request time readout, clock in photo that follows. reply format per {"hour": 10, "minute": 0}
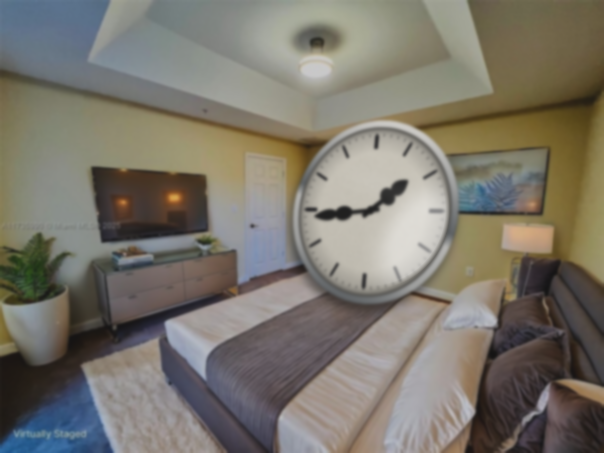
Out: {"hour": 1, "minute": 44}
